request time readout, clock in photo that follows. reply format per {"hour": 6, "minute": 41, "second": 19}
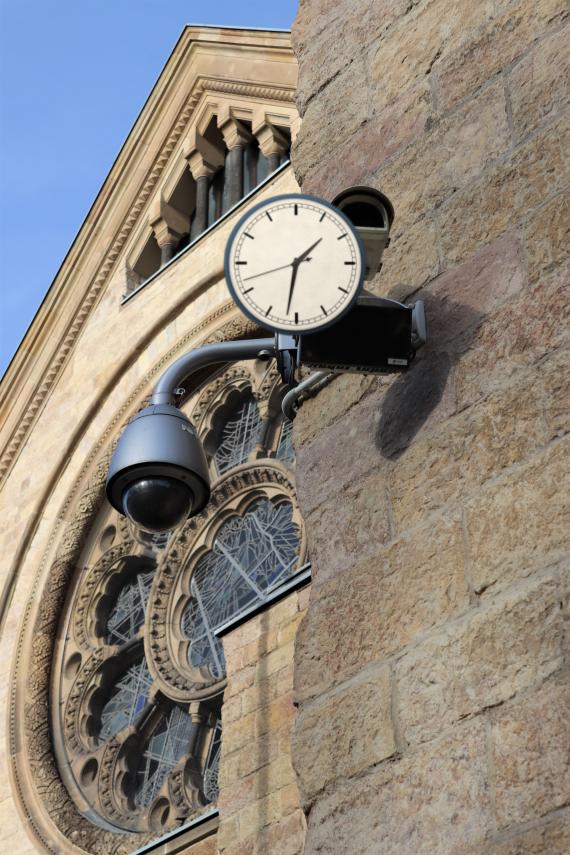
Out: {"hour": 1, "minute": 31, "second": 42}
